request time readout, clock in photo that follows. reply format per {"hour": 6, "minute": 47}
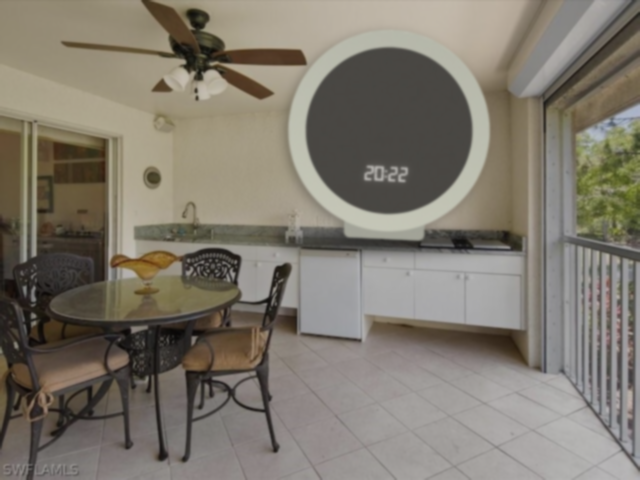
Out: {"hour": 20, "minute": 22}
